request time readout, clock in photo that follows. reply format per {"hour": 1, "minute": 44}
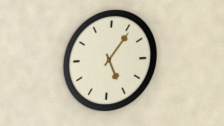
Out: {"hour": 5, "minute": 6}
